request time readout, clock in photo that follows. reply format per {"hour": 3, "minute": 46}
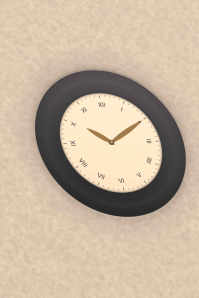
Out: {"hour": 10, "minute": 10}
